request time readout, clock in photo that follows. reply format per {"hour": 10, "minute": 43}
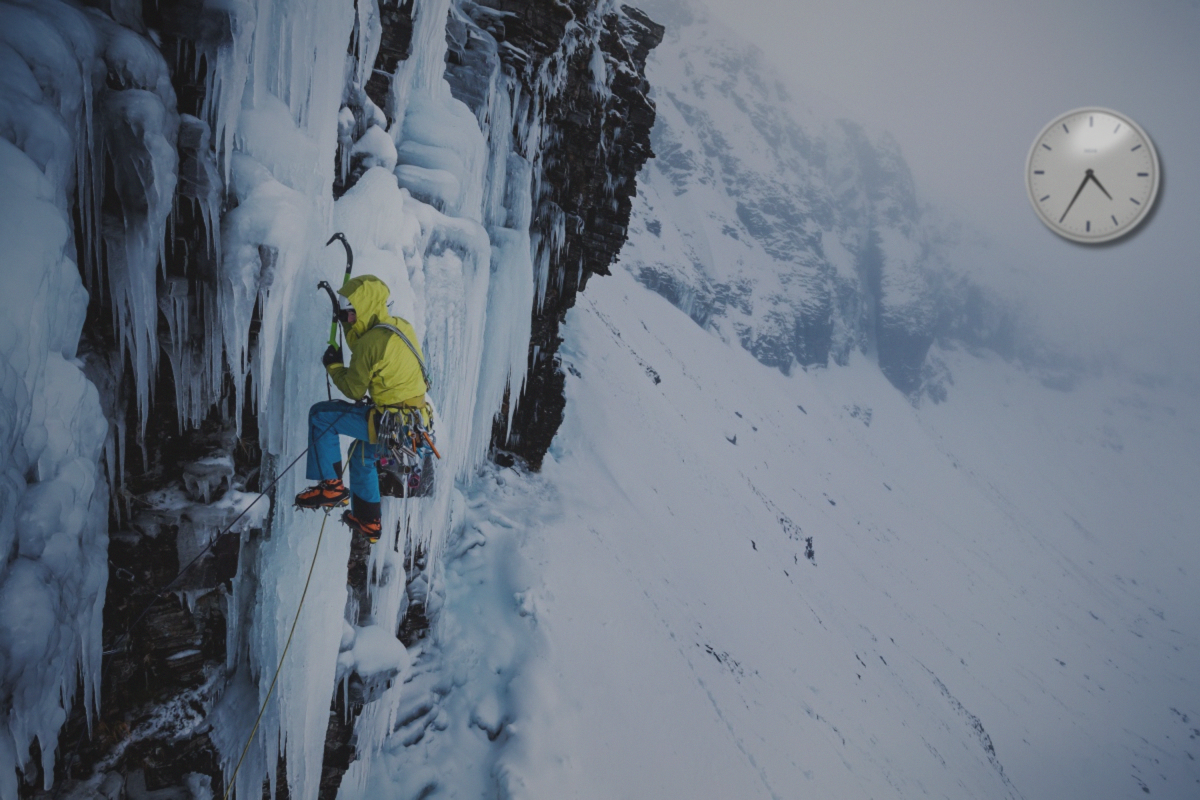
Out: {"hour": 4, "minute": 35}
